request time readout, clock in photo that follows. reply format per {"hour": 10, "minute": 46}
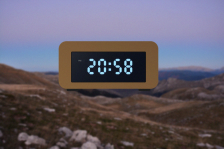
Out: {"hour": 20, "minute": 58}
